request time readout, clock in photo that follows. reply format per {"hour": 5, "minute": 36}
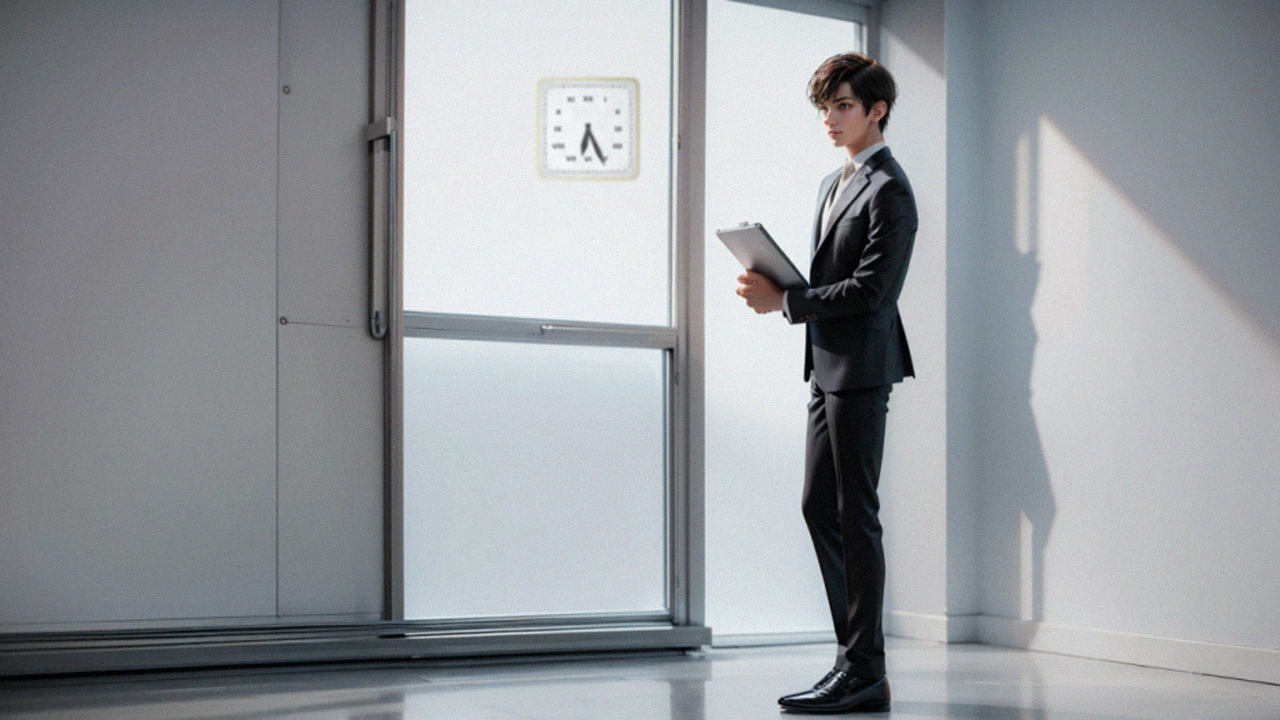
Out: {"hour": 6, "minute": 26}
